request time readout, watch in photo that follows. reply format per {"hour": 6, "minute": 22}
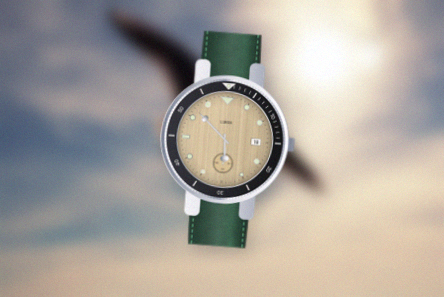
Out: {"hour": 5, "minute": 52}
